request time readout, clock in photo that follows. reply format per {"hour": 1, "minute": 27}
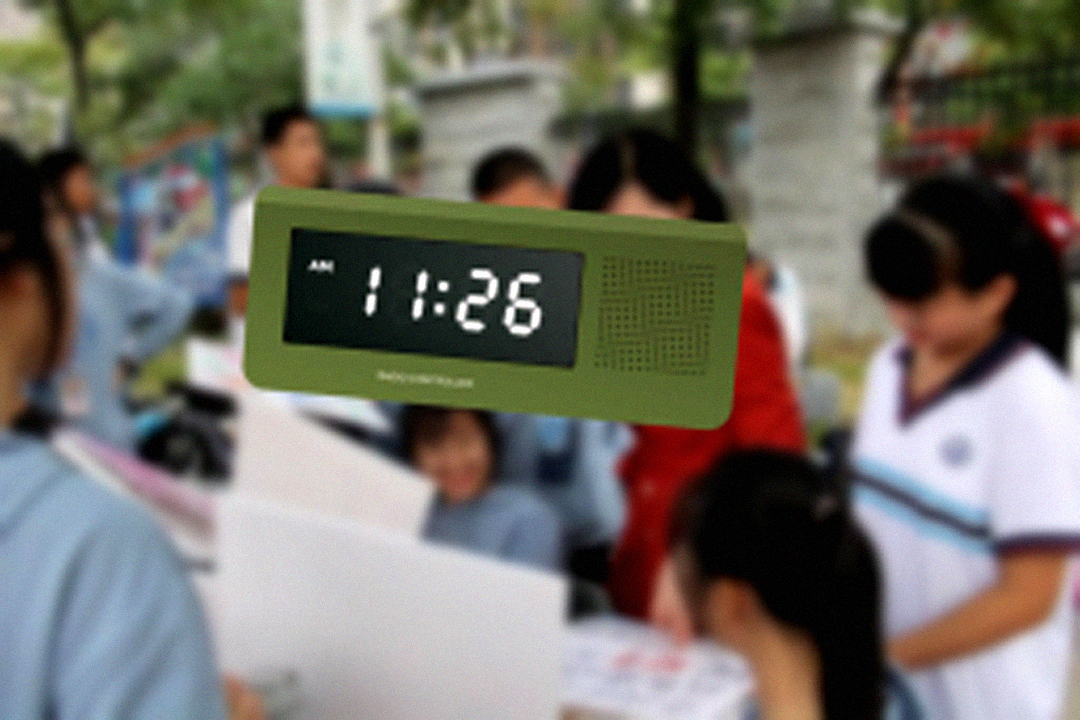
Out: {"hour": 11, "minute": 26}
